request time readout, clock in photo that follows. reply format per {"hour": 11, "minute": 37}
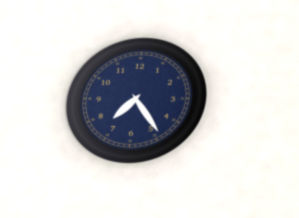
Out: {"hour": 7, "minute": 24}
